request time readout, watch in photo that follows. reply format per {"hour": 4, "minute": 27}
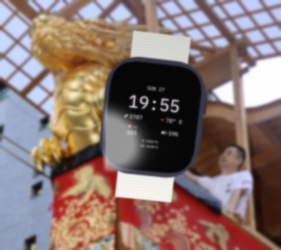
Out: {"hour": 19, "minute": 55}
